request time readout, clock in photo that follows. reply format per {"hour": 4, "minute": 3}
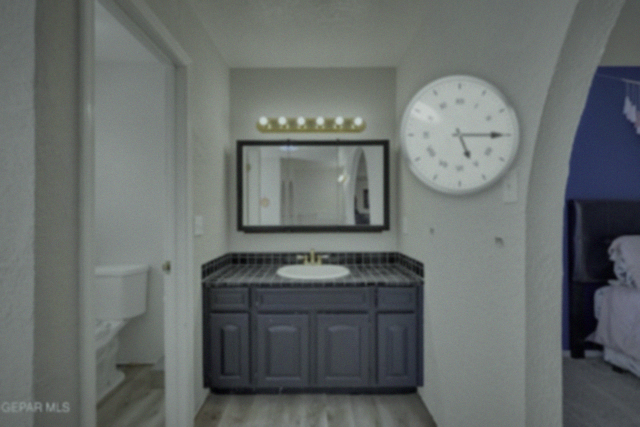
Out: {"hour": 5, "minute": 15}
